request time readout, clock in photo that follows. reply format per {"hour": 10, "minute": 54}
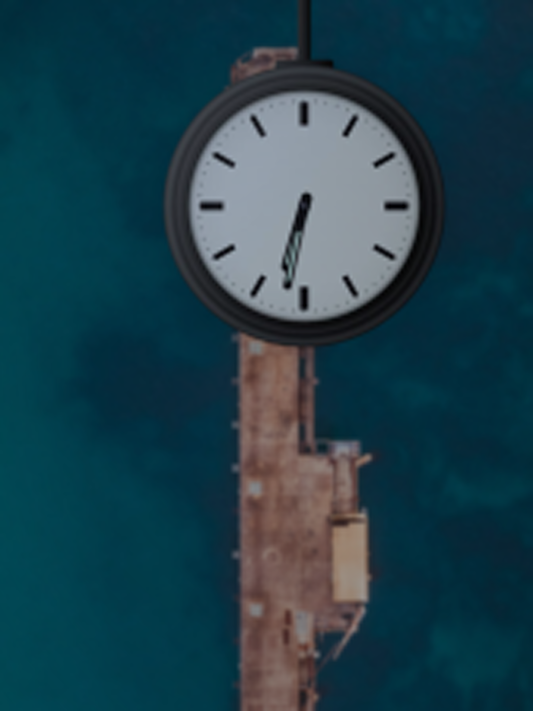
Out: {"hour": 6, "minute": 32}
